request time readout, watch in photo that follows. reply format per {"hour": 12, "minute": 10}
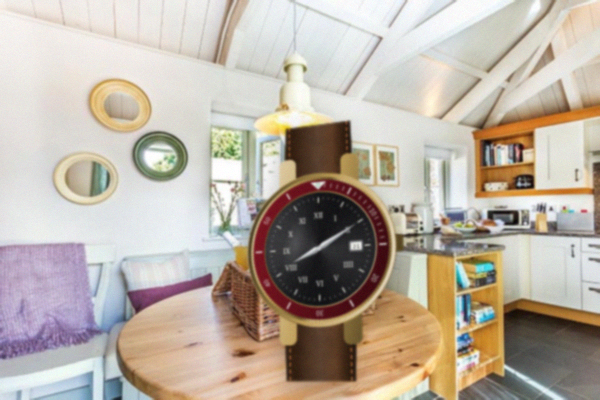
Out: {"hour": 8, "minute": 10}
